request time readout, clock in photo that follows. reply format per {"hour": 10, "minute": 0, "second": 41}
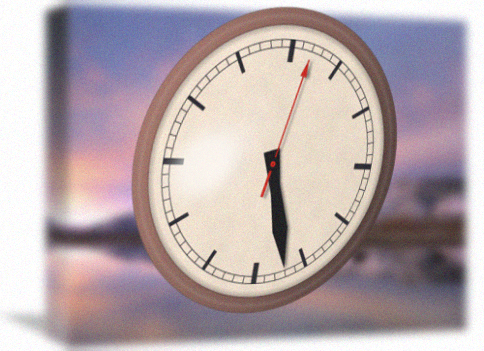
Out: {"hour": 5, "minute": 27, "second": 2}
